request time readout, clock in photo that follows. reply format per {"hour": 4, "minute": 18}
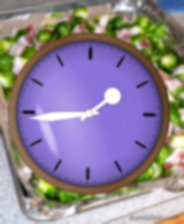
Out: {"hour": 1, "minute": 44}
